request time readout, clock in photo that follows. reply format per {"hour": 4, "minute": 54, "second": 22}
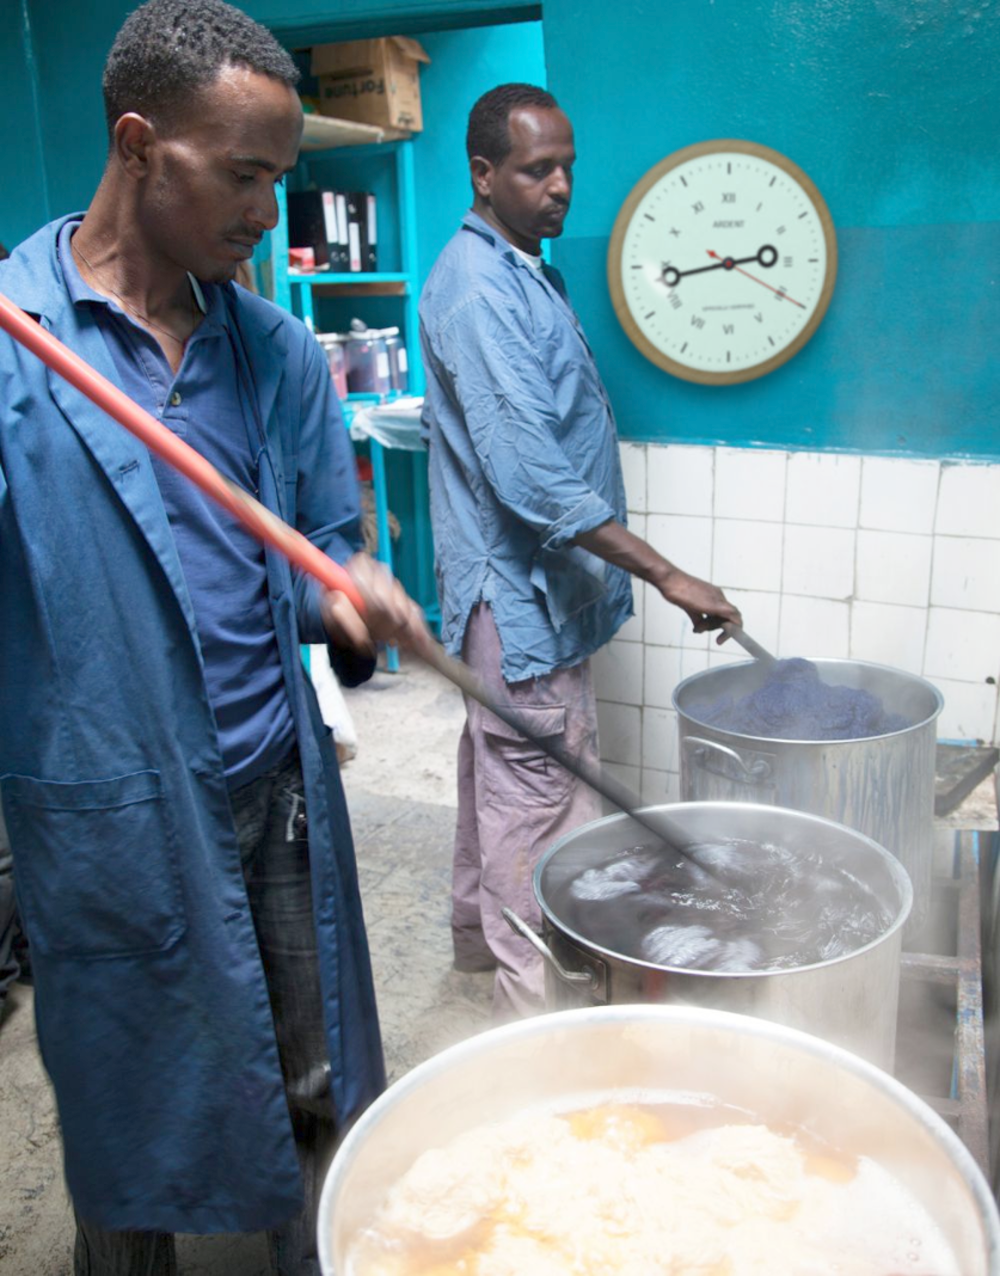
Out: {"hour": 2, "minute": 43, "second": 20}
